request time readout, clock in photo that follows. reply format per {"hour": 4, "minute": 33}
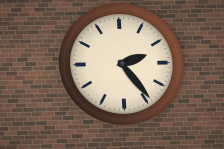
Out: {"hour": 2, "minute": 24}
